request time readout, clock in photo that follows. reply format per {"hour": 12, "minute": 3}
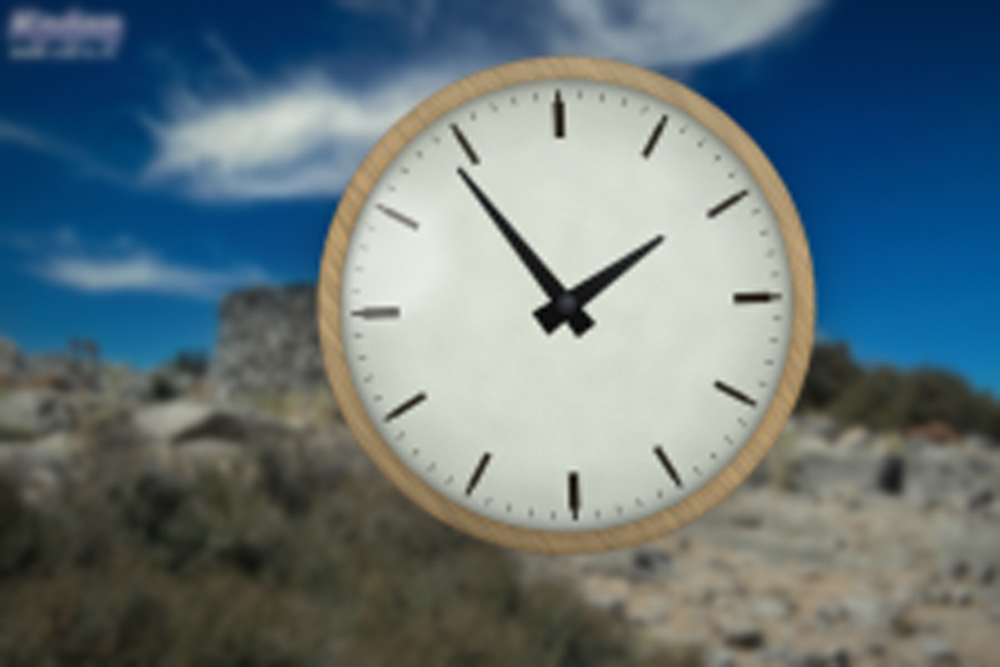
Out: {"hour": 1, "minute": 54}
